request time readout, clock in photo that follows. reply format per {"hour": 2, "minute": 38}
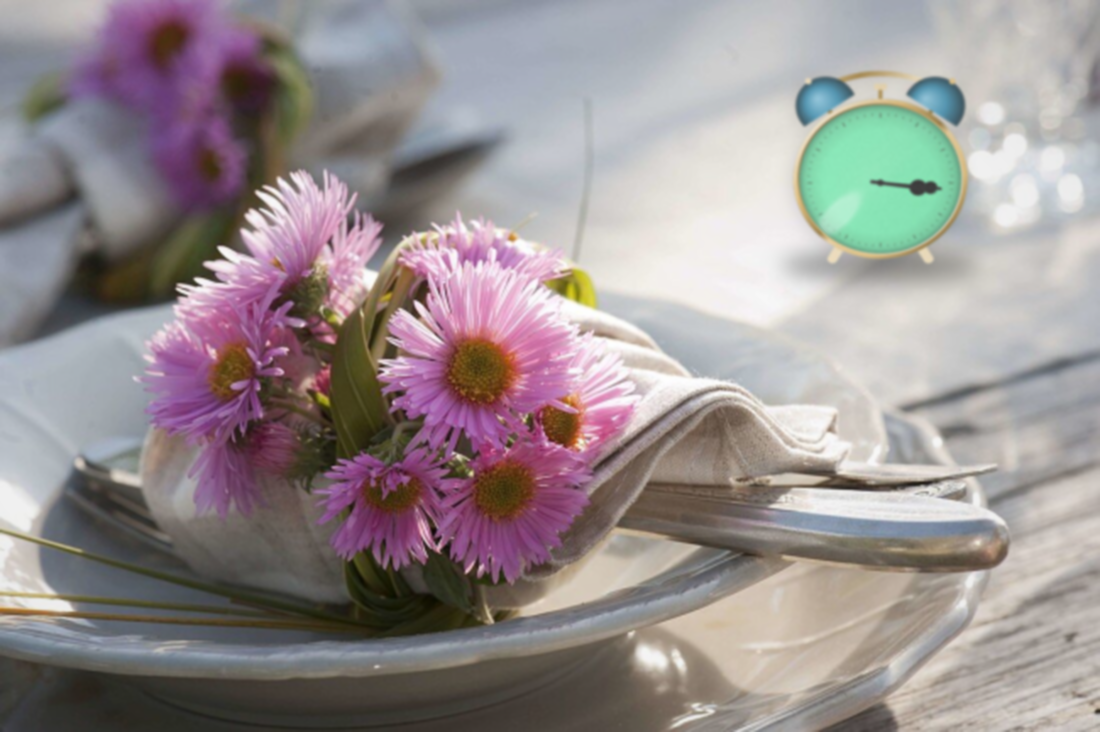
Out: {"hour": 3, "minute": 16}
